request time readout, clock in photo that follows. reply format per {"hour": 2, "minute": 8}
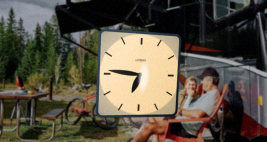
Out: {"hour": 6, "minute": 46}
